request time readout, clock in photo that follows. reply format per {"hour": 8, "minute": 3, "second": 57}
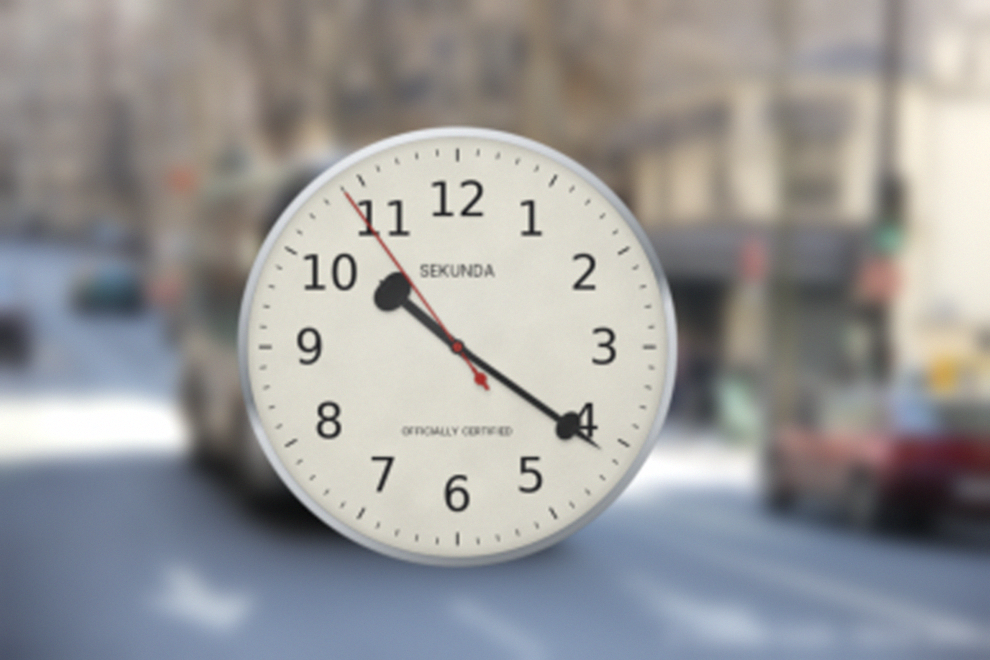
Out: {"hour": 10, "minute": 20, "second": 54}
